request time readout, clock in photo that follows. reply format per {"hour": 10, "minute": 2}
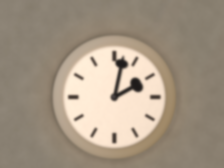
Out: {"hour": 2, "minute": 2}
